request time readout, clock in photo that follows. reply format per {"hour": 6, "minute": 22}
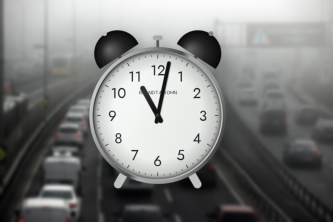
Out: {"hour": 11, "minute": 2}
